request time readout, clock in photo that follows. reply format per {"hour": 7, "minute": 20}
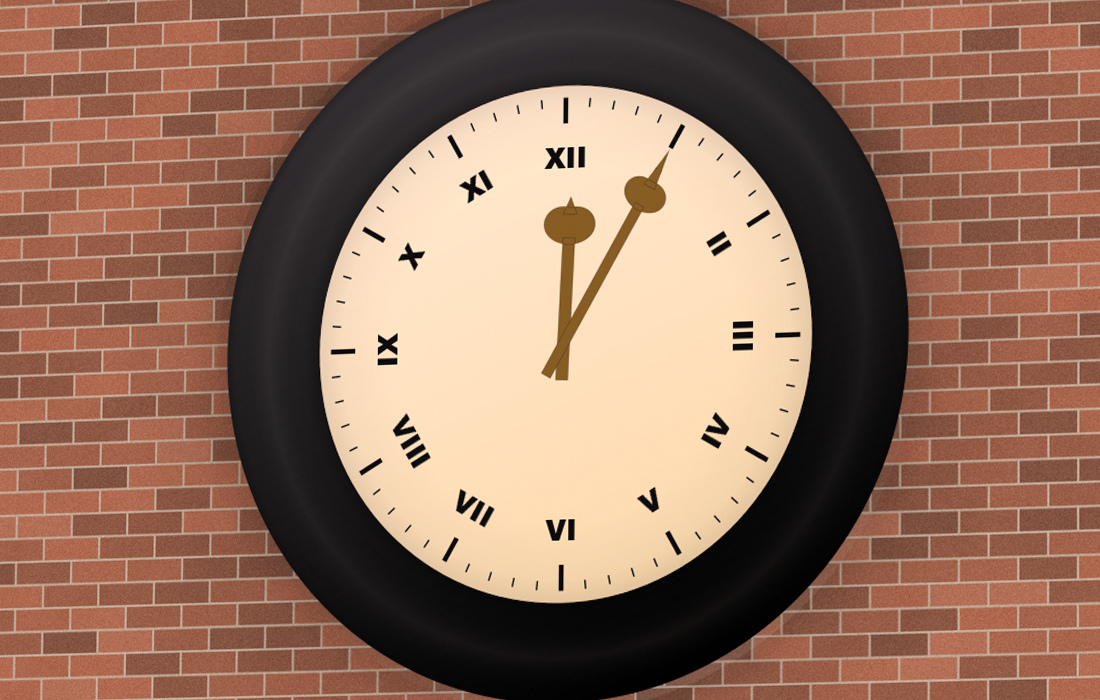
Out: {"hour": 12, "minute": 5}
